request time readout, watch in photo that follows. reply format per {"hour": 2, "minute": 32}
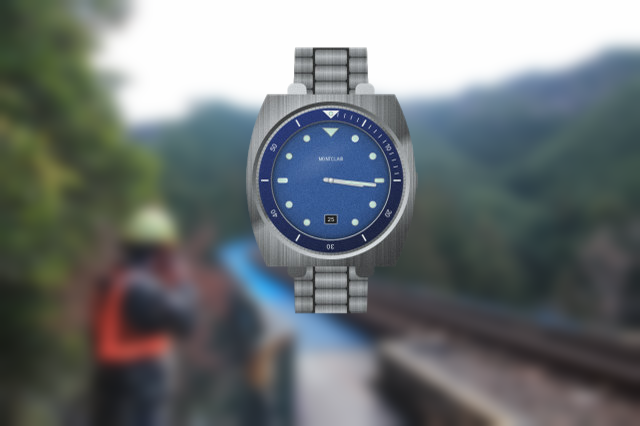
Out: {"hour": 3, "minute": 16}
